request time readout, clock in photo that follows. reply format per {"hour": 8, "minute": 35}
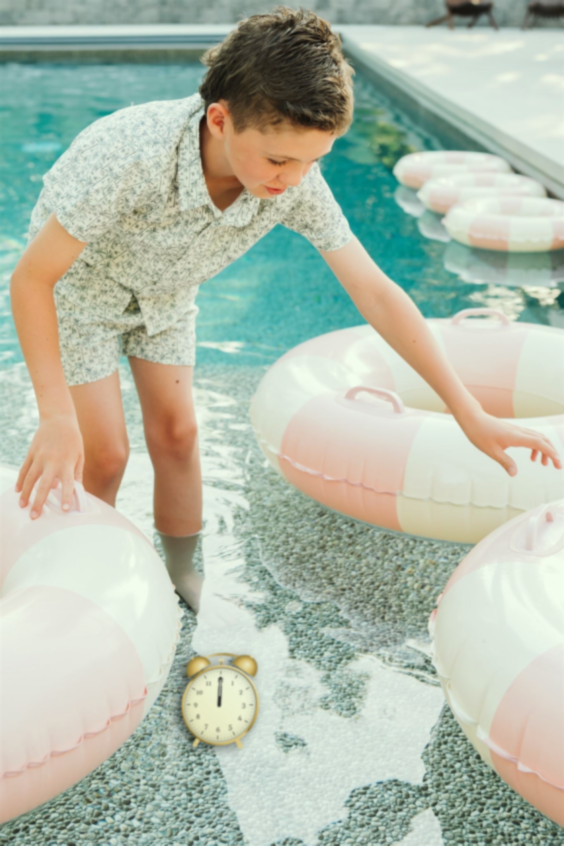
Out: {"hour": 12, "minute": 0}
